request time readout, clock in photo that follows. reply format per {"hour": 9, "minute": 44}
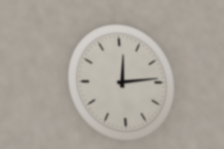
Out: {"hour": 12, "minute": 14}
